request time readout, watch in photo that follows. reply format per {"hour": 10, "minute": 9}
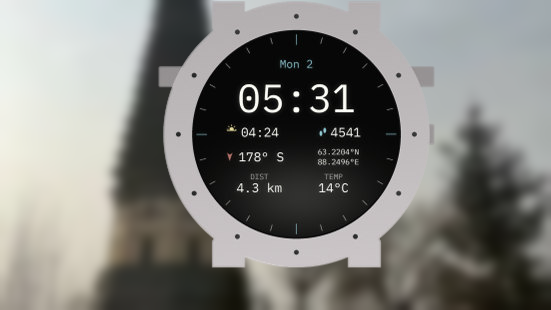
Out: {"hour": 5, "minute": 31}
